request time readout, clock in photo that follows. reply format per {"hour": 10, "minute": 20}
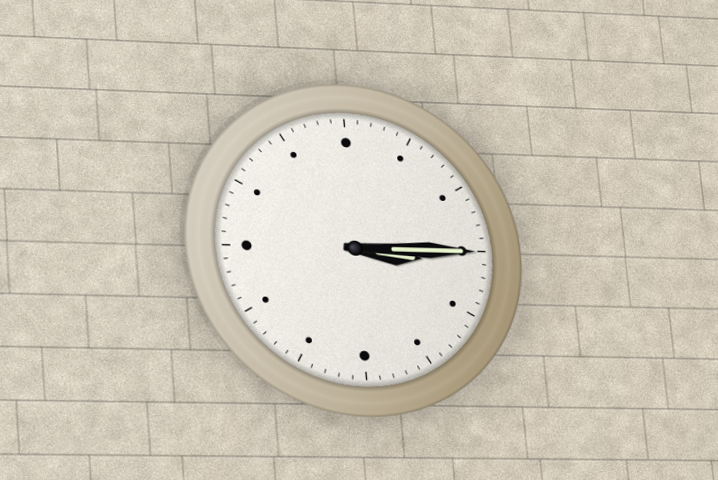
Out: {"hour": 3, "minute": 15}
